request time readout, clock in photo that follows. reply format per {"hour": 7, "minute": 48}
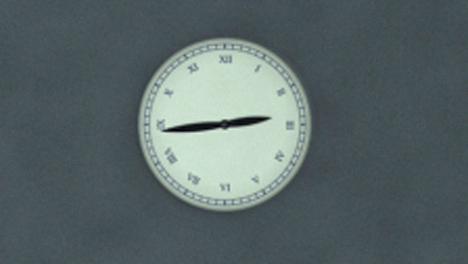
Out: {"hour": 2, "minute": 44}
